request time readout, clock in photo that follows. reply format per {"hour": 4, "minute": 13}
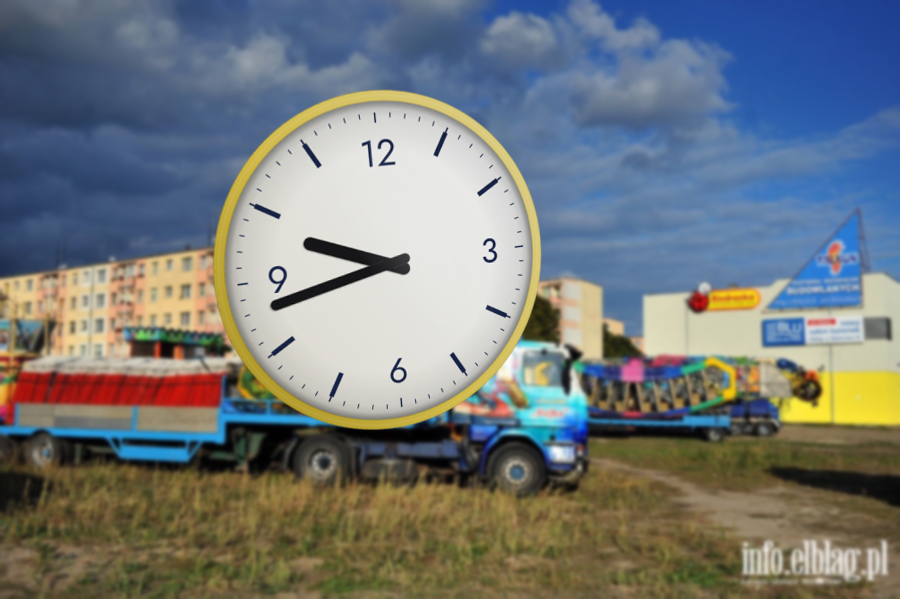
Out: {"hour": 9, "minute": 43}
